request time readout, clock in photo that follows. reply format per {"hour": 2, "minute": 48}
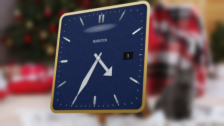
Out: {"hour": 4, "minute": 35}
